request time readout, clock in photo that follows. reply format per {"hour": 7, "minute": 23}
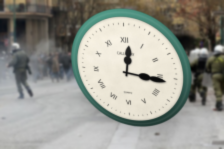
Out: {"hour": 12, "minute": 16}
